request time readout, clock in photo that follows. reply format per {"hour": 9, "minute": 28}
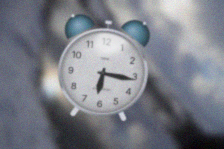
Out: {"hour": 6, "minute": 16}
